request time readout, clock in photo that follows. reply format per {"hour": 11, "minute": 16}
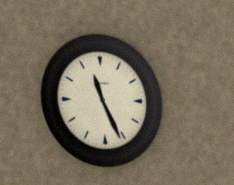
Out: {"hour": 11, "minute": 26}
